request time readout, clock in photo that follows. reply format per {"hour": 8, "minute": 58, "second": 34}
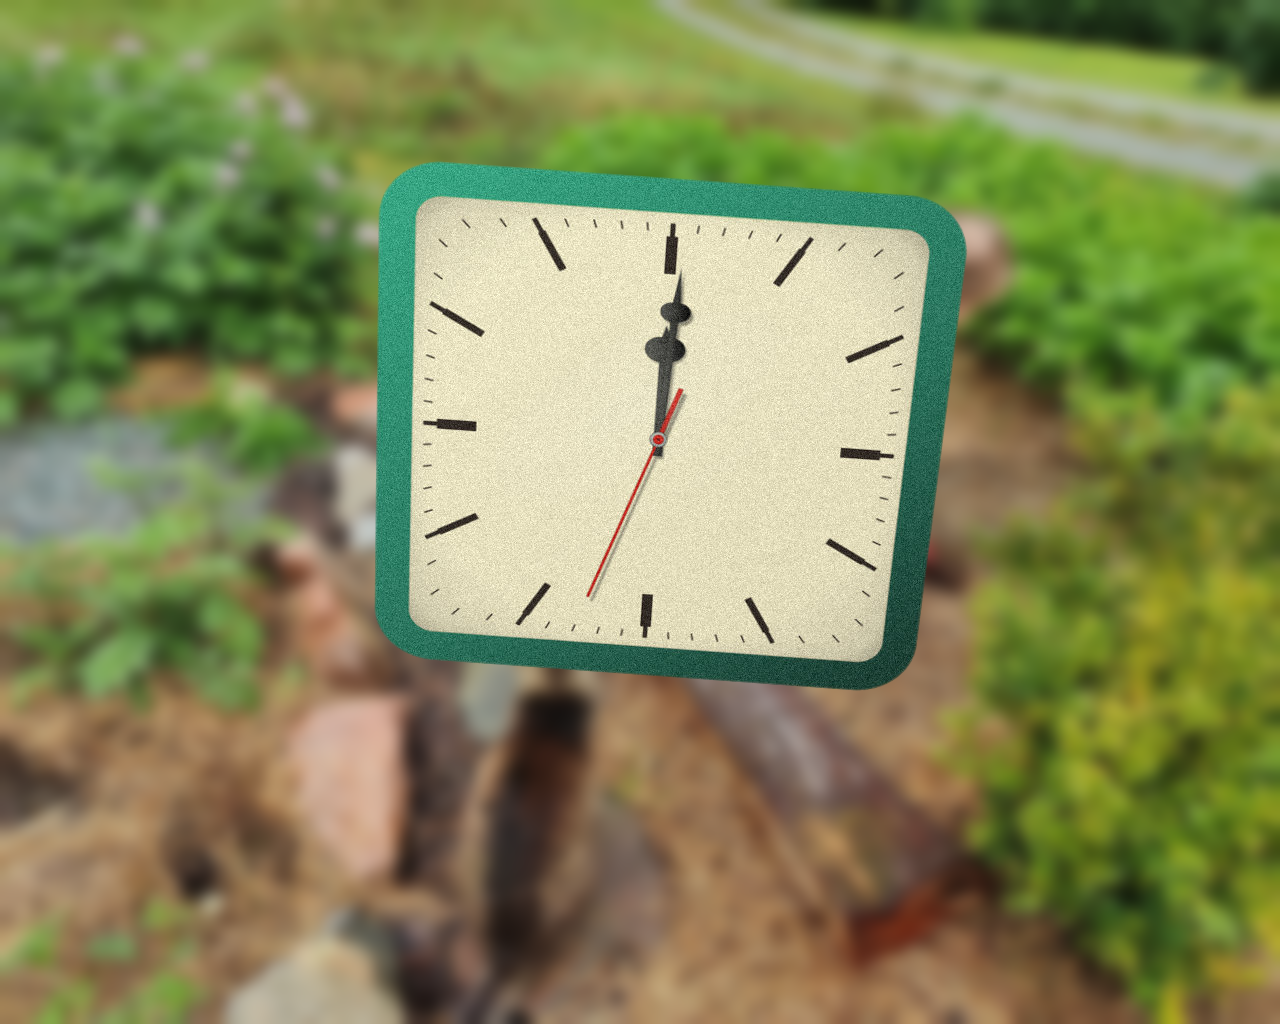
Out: {"hour": 12, "minute": 0, "second": 33}
